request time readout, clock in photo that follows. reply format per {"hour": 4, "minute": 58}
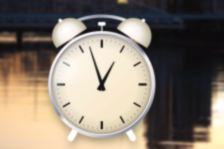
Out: {"hour": 12, "minute": 57}
